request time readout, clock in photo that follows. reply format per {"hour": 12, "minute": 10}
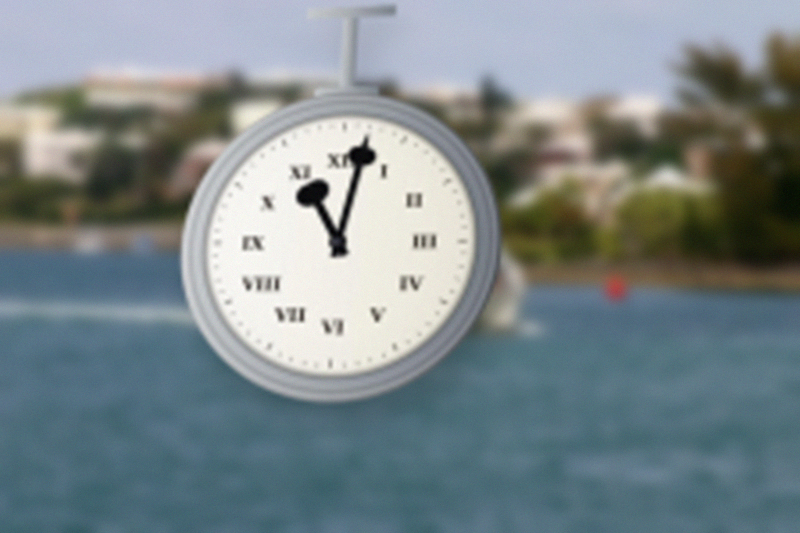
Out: {"hour": 11, "minute": 2}
